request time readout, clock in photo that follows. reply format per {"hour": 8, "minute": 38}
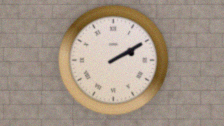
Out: {"hour": 2, "minute": 10}
